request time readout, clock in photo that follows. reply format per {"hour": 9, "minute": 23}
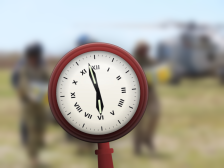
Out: {"hour": 5, "minute": 58}
